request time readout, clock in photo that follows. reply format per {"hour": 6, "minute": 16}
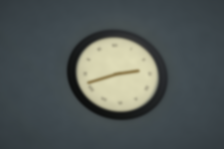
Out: {"hour": 2, "minute": 42}
